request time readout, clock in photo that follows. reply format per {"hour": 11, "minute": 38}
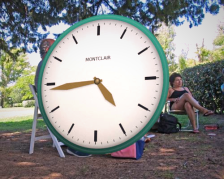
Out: {"hour": 4, "minute": 44}
